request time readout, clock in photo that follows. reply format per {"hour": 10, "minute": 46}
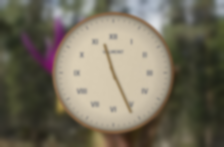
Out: {"hour": 11, "minute": 26}
